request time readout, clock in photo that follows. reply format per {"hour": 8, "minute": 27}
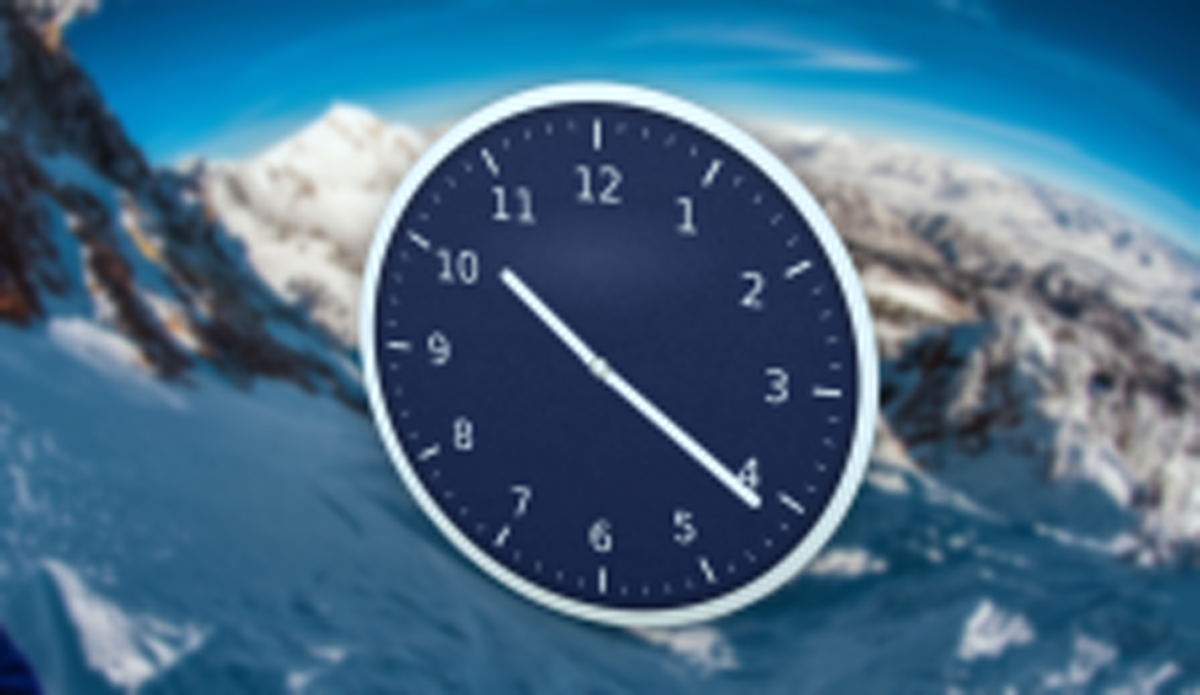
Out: {"hour": 10, "minute": 21}
